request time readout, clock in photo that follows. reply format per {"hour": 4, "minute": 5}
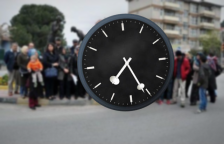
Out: {"hour": 7, "minute": 26}
